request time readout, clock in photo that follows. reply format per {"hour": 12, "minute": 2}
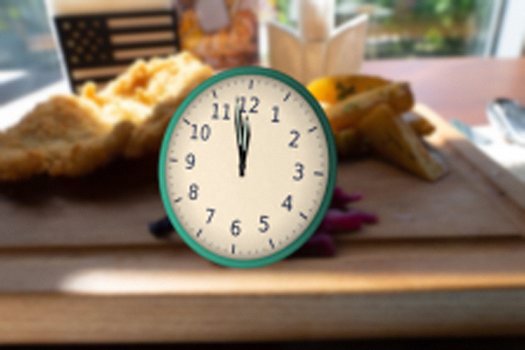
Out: {"hour": 11, "minute": 58}
